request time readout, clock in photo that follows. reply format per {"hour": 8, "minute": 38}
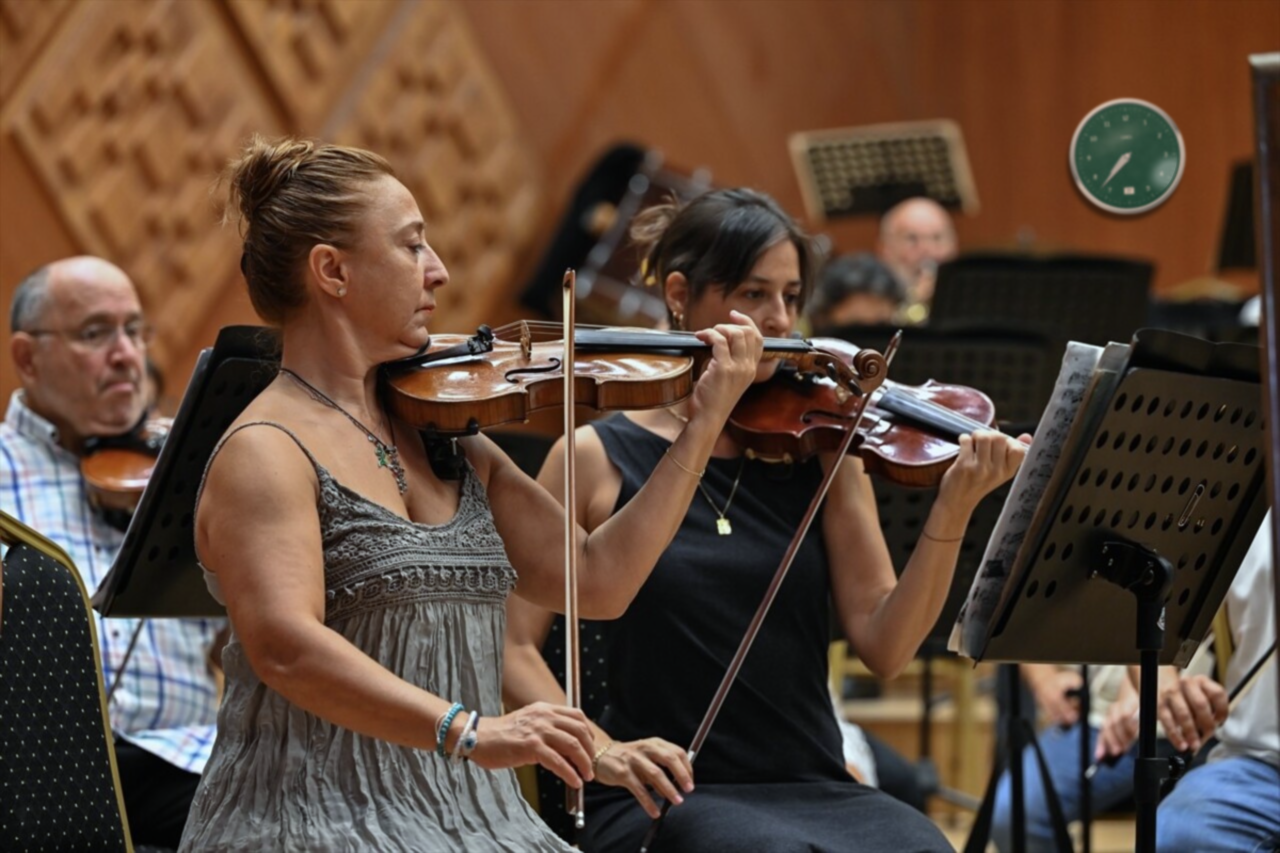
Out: {"hour": 7, "minute": 37}
